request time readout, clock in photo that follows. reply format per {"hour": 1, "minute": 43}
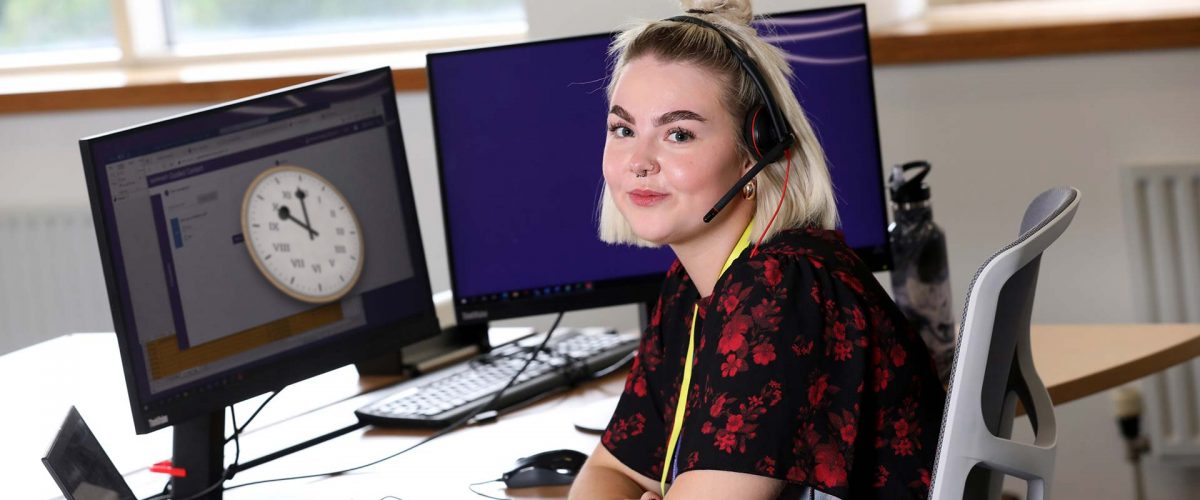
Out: {"hour": 9, "minute": 59}
